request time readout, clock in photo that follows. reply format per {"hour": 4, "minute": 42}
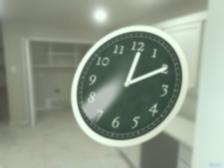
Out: {"hour": 12, "minute": 10}
